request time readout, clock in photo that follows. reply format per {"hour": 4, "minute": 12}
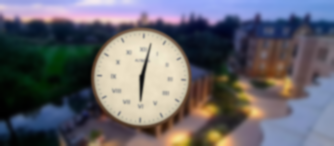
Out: {"hour": 6, "minute": 2}
